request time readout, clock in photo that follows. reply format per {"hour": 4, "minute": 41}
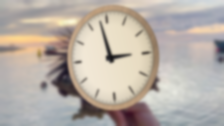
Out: {"hour": 2, "minute": 58}
